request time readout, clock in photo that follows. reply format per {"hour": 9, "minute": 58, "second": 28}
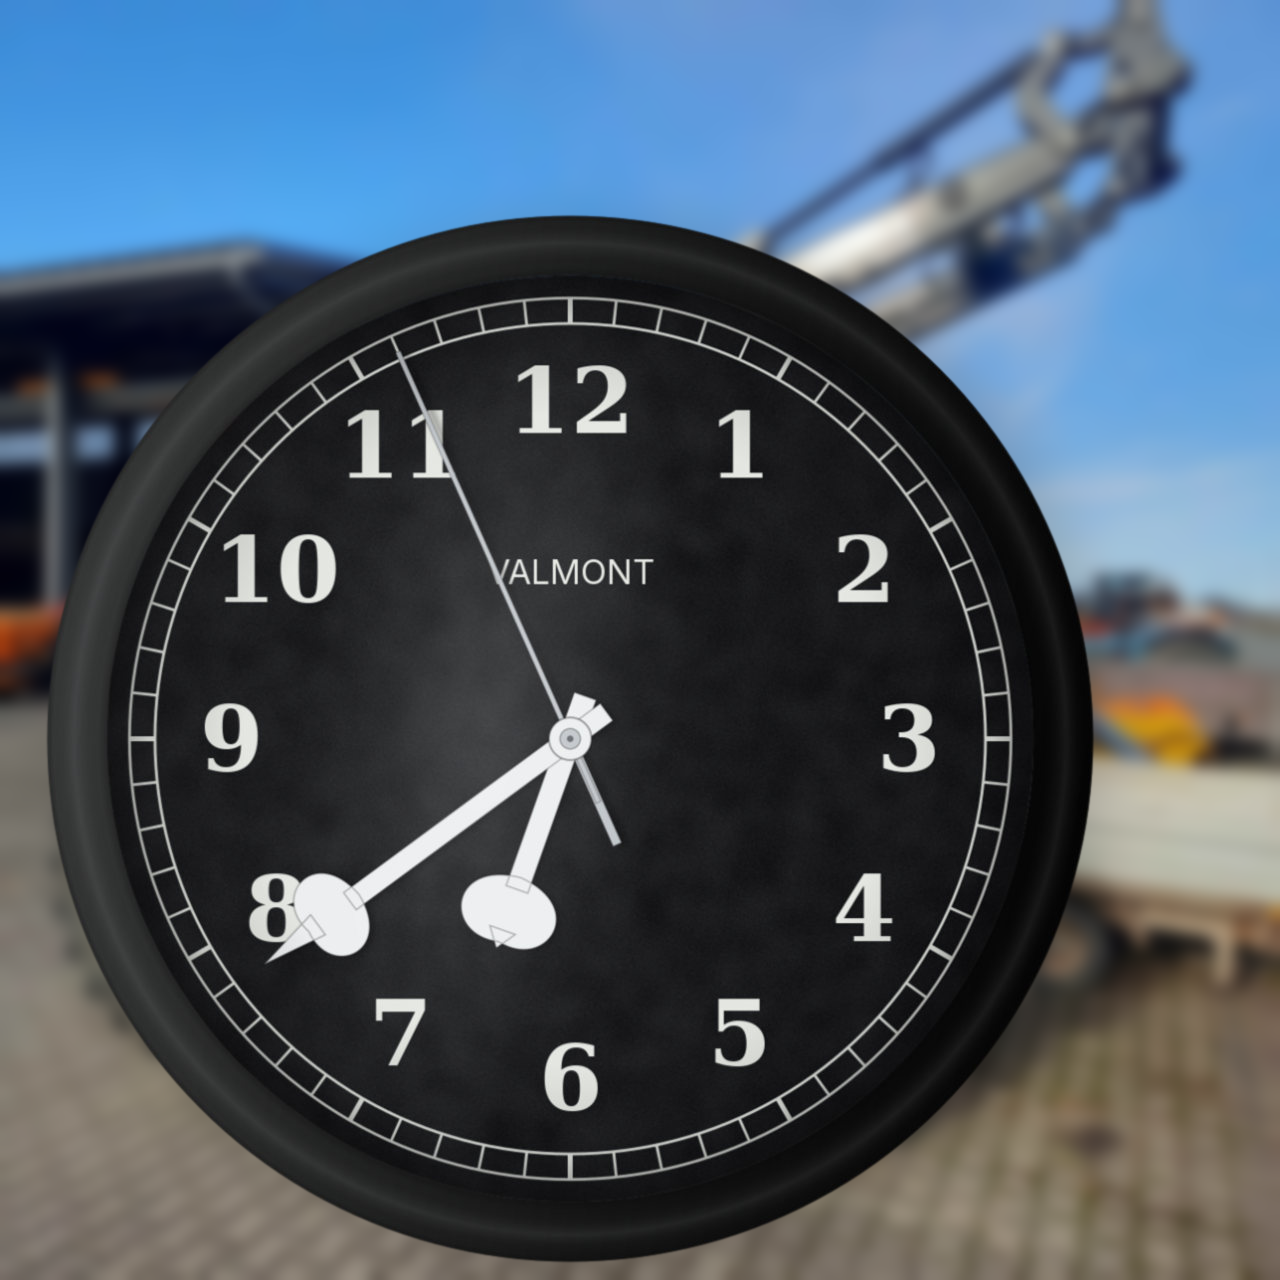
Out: {"hour": 6, "minute": 38, "second": 56}
